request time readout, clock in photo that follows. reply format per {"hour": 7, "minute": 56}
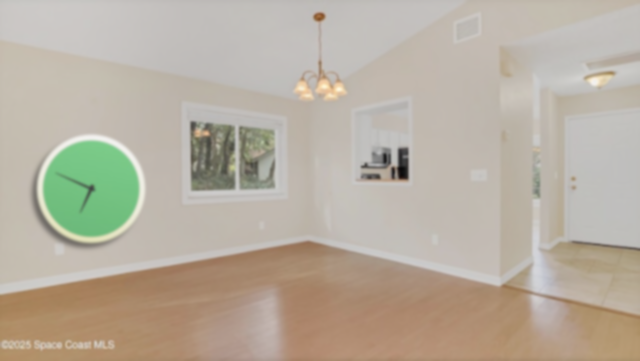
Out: {"hour": 6, "minute": 49}
